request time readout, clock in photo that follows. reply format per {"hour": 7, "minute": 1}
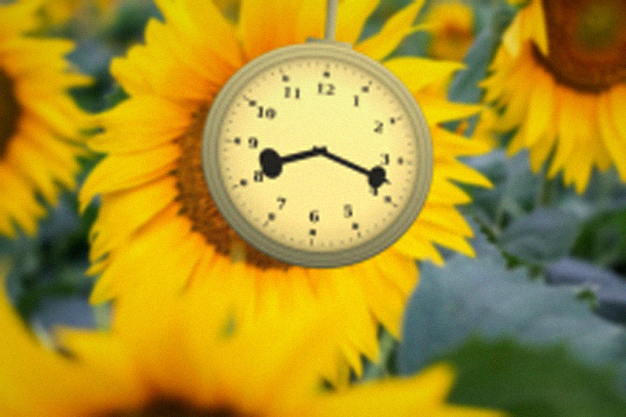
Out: {"hour": 8, "minute": 18}
